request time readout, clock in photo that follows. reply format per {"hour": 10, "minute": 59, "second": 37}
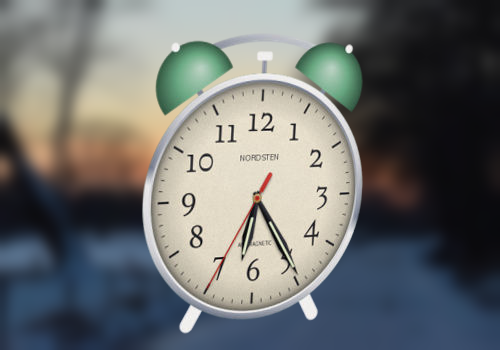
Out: {"hour": 6, "minute": 24, "second": 35}
